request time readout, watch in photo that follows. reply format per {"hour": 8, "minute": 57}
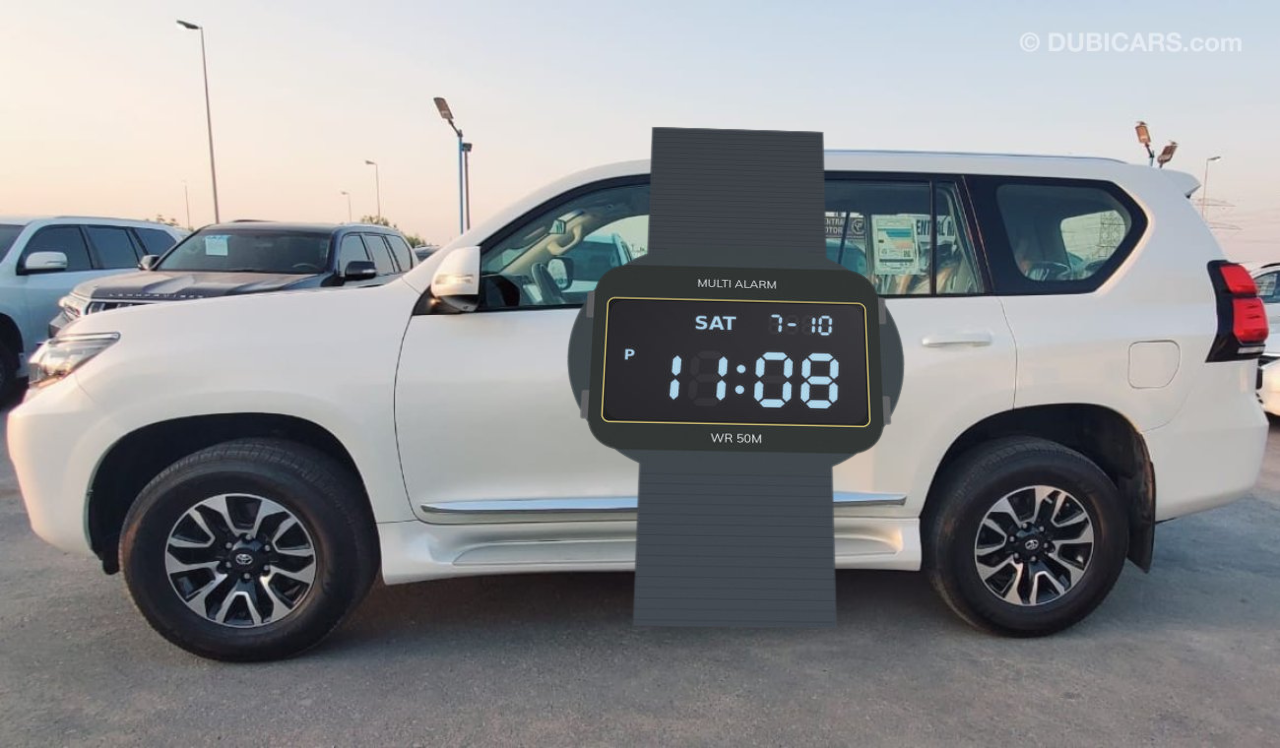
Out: {"hour": 11, "minute": 8}
